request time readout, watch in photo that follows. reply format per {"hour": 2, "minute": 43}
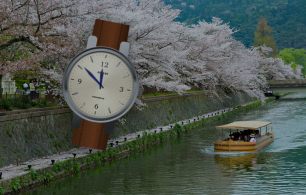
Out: {"hour": 11, "minute": 51}
